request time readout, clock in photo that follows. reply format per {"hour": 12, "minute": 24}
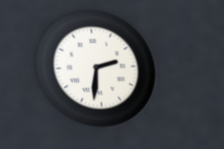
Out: {"hour": 2, "minute": 32}
